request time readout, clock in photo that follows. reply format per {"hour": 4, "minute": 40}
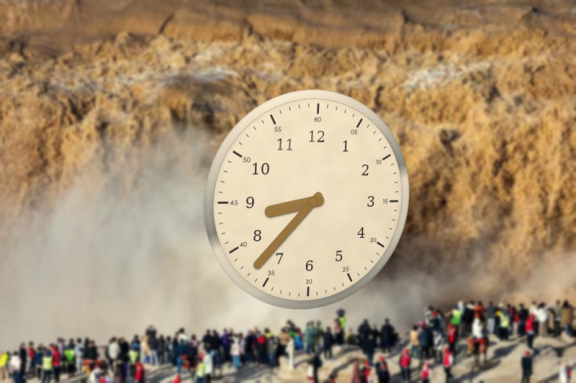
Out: {"hour": 8, "minute": 37}
